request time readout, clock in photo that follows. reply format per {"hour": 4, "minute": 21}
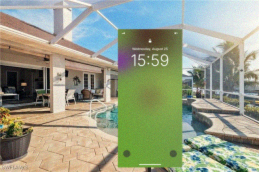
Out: {"hour": 15, "minute": 59}
